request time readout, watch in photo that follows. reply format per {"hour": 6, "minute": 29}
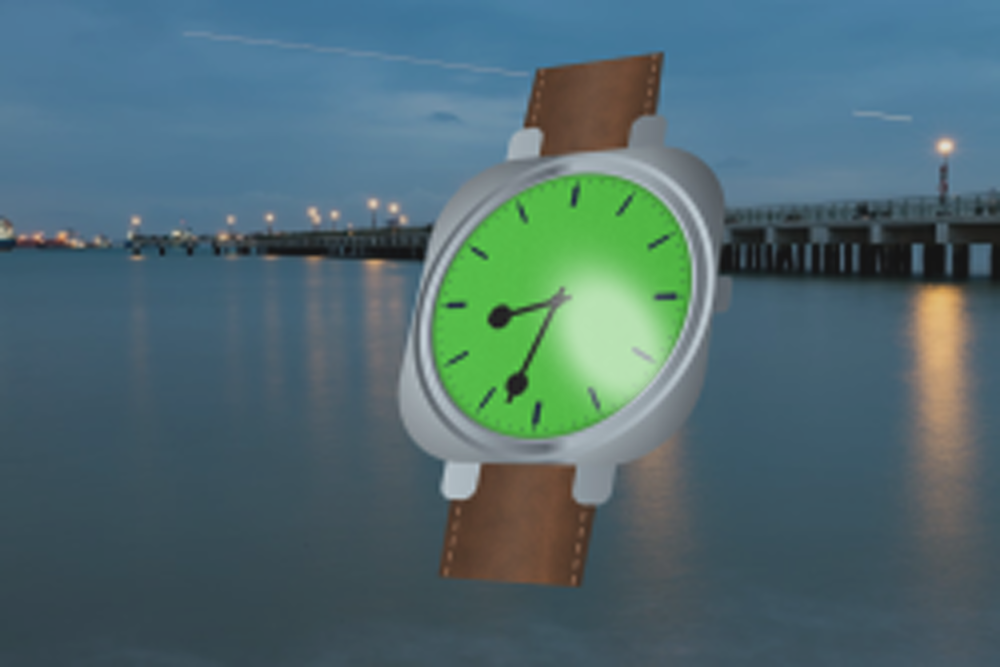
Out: {"hour": 8, "minute": 33}
